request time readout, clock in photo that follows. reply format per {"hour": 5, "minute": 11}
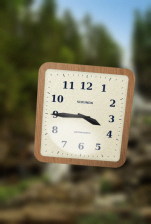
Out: {"hour": 3, "minute": 45}
